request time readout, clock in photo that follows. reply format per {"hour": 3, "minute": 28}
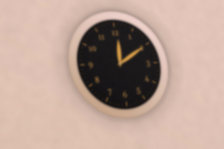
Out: {"hour": 12, "minute": 10}
